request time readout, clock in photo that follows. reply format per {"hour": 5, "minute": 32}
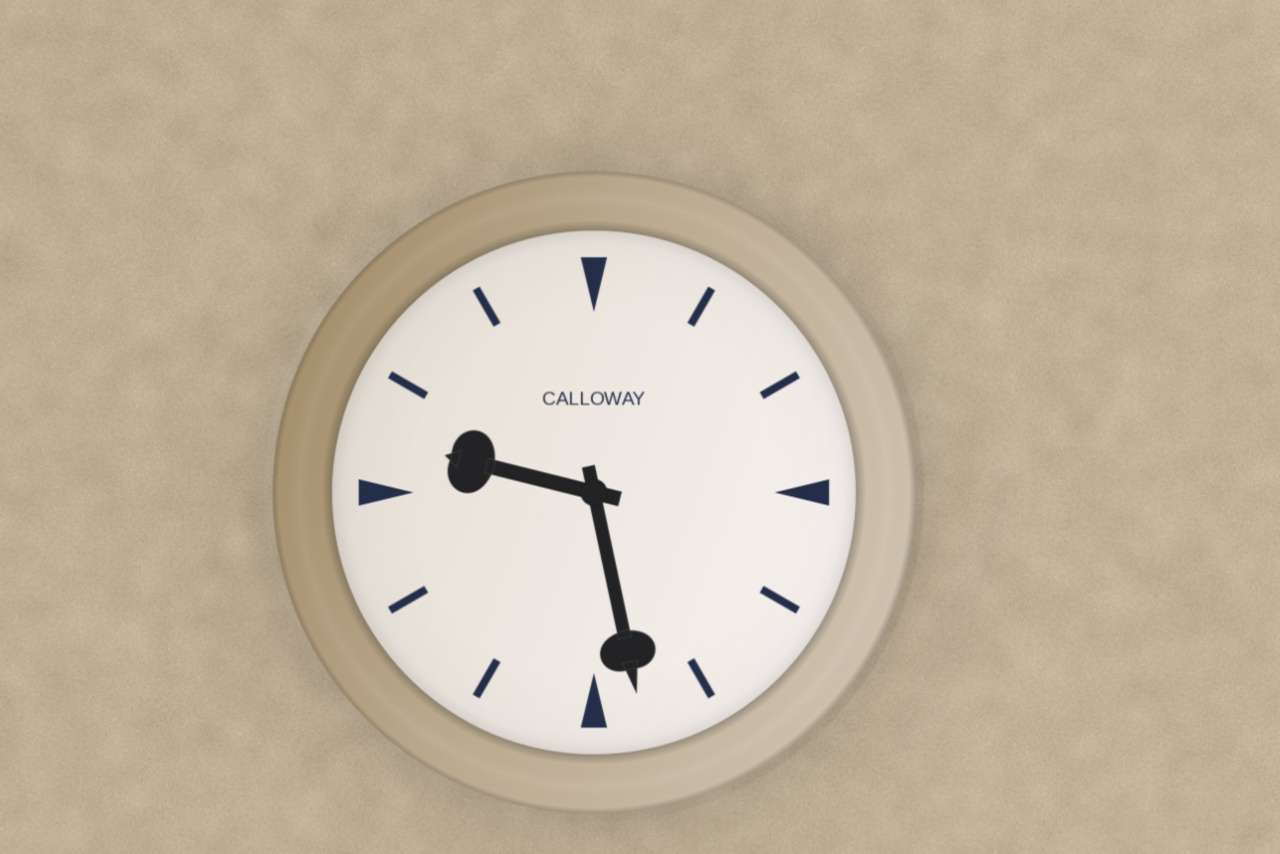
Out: {"hour": 9, "minute": 28}
